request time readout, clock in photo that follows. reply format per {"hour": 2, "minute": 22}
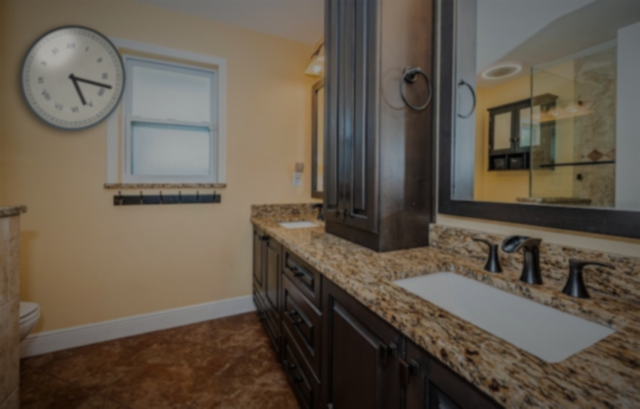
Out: {"hour": 5, "minute": 18}
